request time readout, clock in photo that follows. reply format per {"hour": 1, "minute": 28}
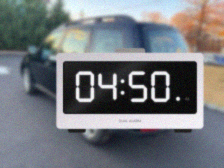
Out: {"hour": 4, "minute": 50}
